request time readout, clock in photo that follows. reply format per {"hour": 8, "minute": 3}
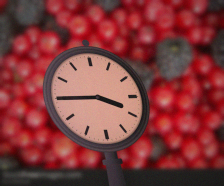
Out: {"hour": 3, "minute": 45}
